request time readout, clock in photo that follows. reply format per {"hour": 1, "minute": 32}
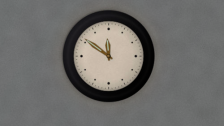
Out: {"hour": 11, "minute": 51}
